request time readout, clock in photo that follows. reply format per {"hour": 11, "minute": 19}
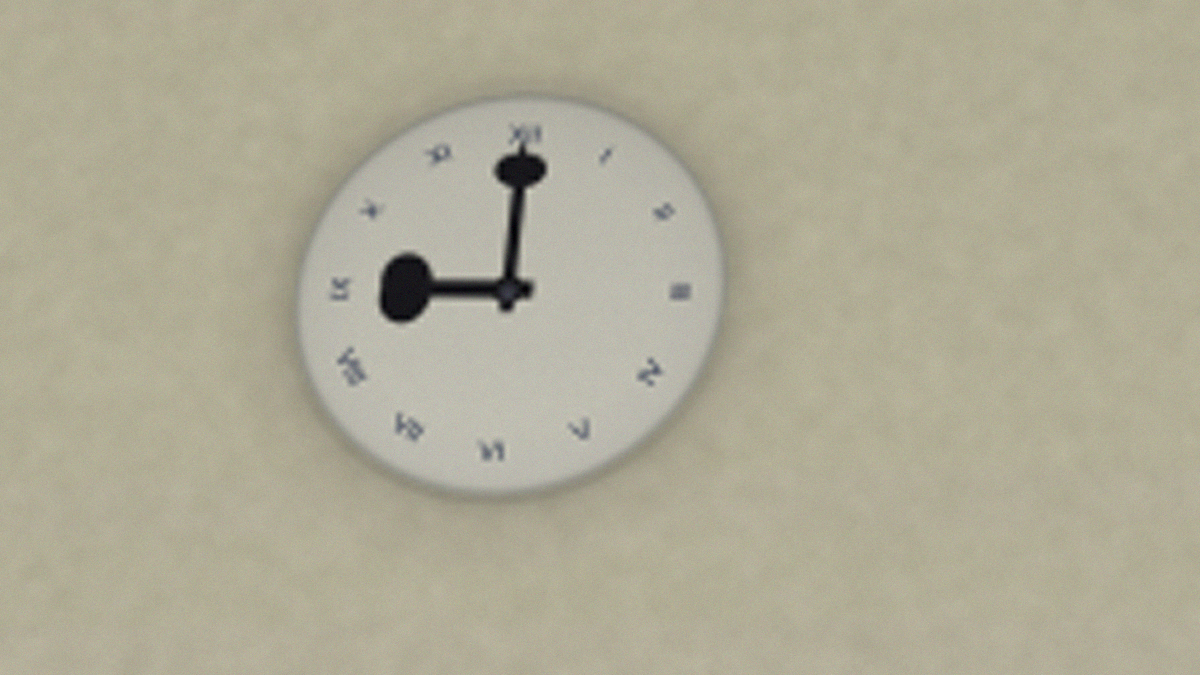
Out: {"hour": 9, "minute": 0}
